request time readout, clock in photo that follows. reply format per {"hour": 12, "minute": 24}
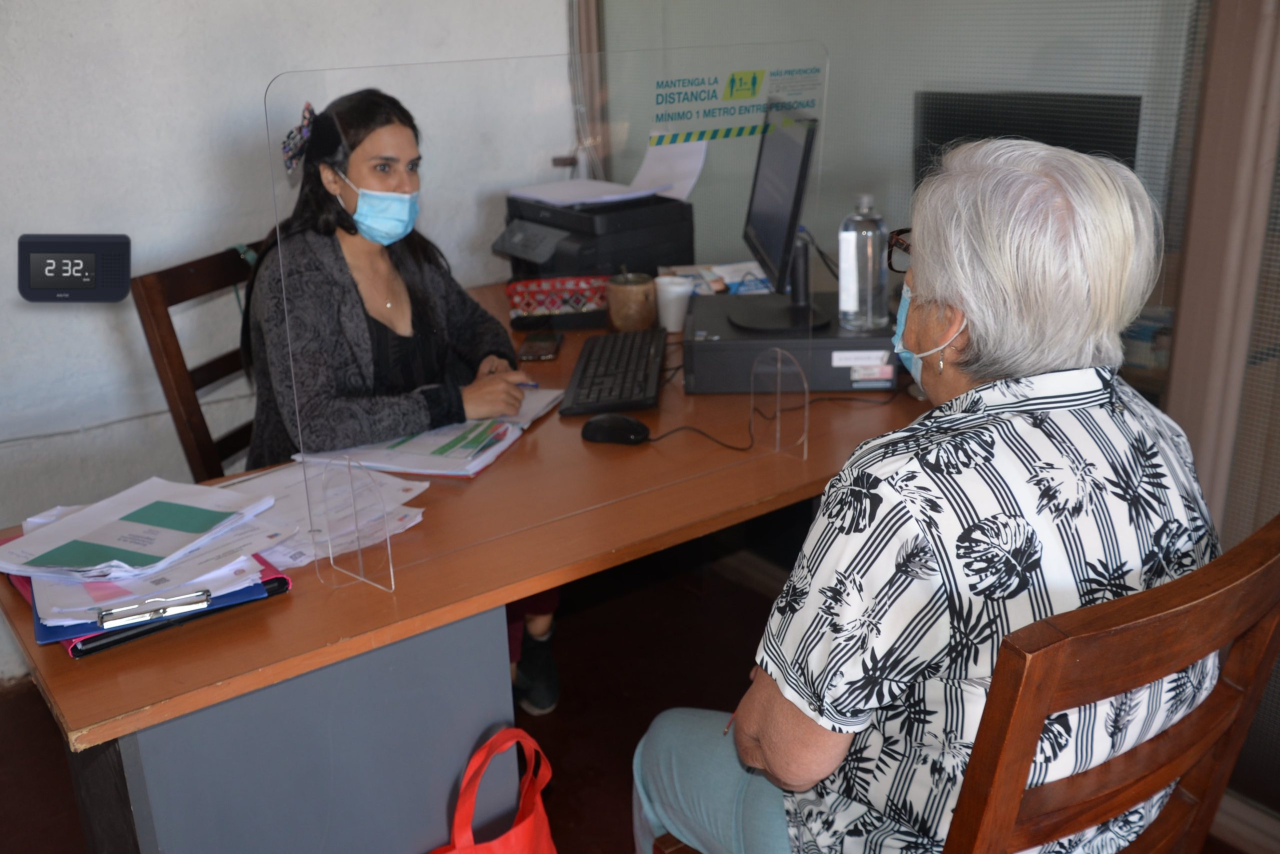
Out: {"hour": 2, "minute": 32}
